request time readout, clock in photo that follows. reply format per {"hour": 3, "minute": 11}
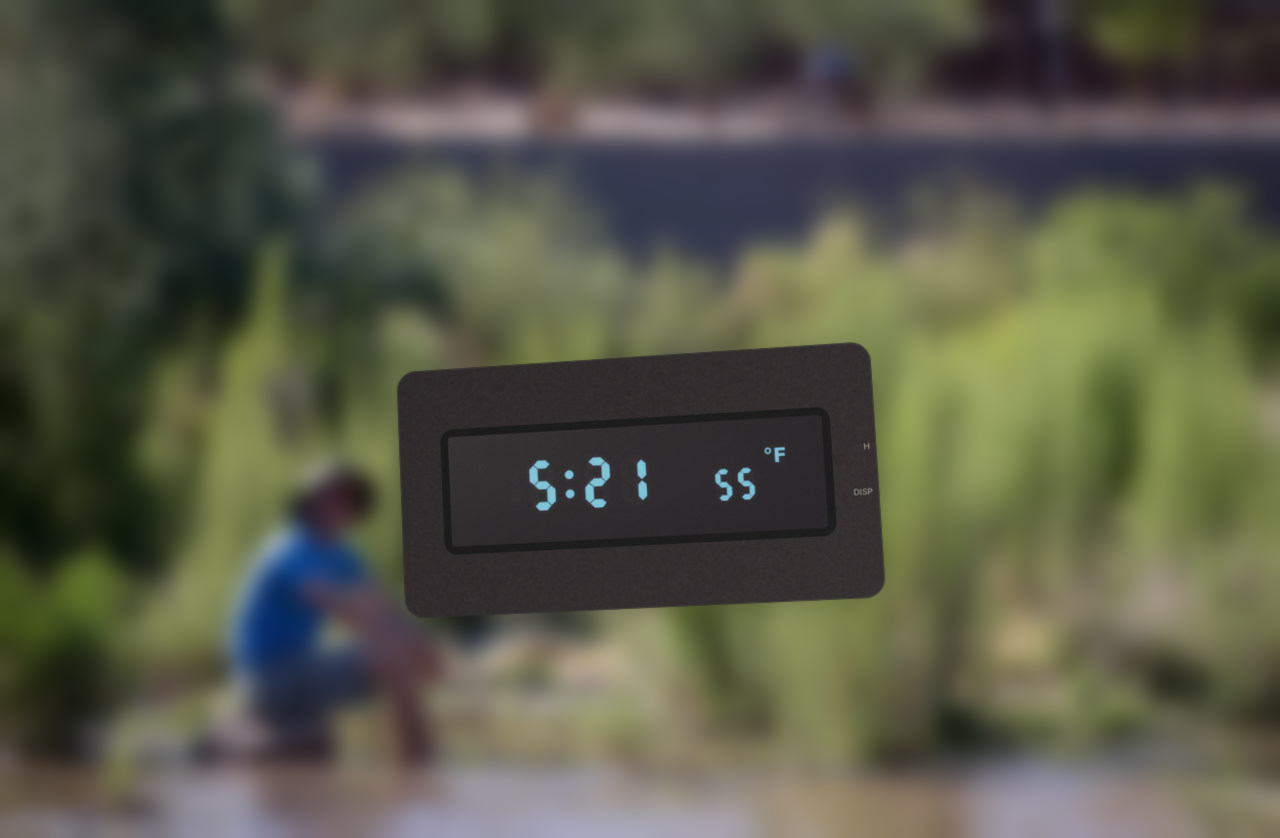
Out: {"hour": 5, "minute": 21}
